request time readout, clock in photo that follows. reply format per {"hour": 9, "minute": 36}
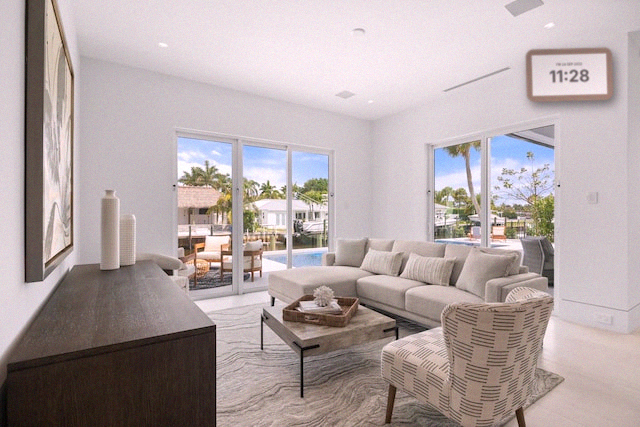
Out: {"hour": 11, "minute": 28}
